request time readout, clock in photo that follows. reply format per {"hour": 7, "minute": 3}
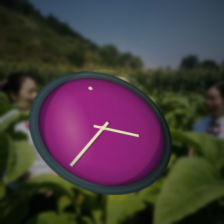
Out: {"hour": 3, "minute": 38}
